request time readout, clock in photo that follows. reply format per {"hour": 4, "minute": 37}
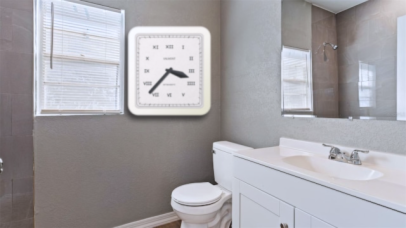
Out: {"hour": 3, "minute": 37}
